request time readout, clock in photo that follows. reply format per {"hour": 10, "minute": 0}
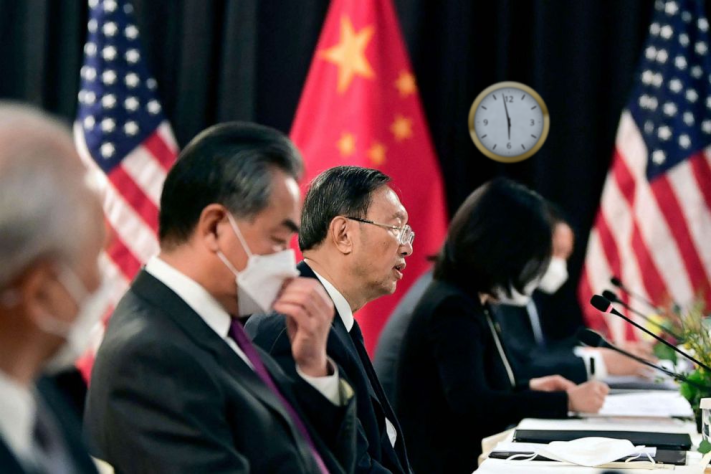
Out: {"hour": 5, "minute": 58}
